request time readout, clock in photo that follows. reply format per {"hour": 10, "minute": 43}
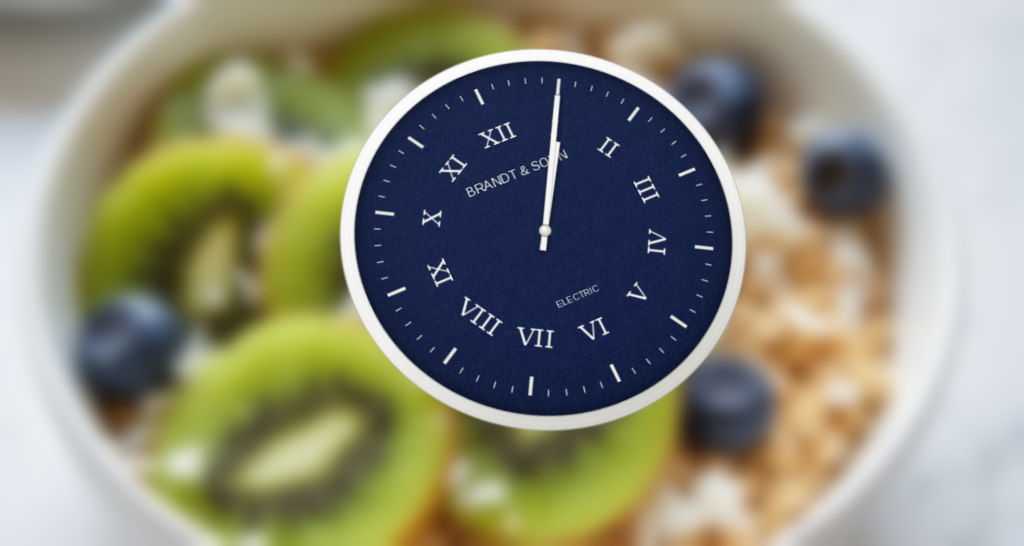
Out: {"hour": 1, "minute": 5}
